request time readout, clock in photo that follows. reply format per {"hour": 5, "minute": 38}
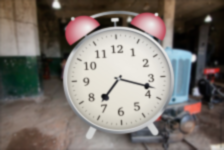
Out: {"hour": 7, "minute": 18}
